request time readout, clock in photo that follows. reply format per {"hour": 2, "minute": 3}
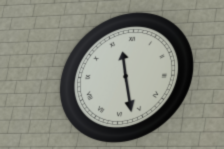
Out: {"hour": 11, "minute": 27}
